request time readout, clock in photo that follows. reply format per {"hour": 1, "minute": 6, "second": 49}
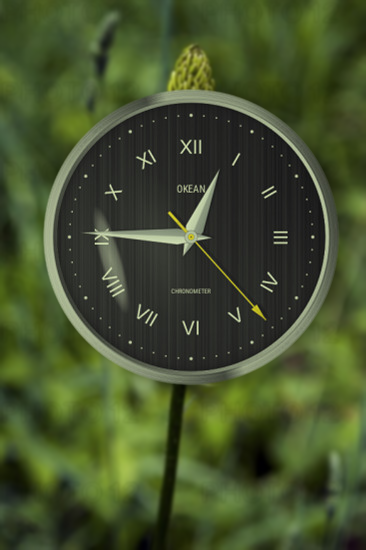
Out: {"hour": 12, "minute": 45, "second": 23}
